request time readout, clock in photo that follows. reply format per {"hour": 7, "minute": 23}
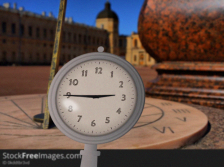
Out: {"hour": 2, "minute": 45}
